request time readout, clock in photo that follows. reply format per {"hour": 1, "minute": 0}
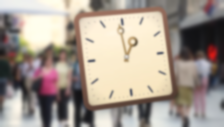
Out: {"hour": 12, "minute": 59}
